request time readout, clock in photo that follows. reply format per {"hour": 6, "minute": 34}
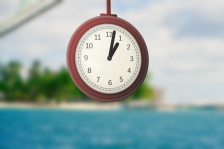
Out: {"hour": 1, "minute": 2}
